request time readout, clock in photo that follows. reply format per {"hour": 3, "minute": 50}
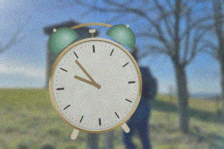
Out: {"hour": 9, "minute": 54}
